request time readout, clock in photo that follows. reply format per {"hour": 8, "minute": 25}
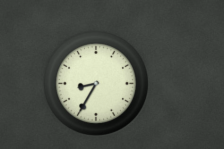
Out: {"hour": 8, "minute": 35}
